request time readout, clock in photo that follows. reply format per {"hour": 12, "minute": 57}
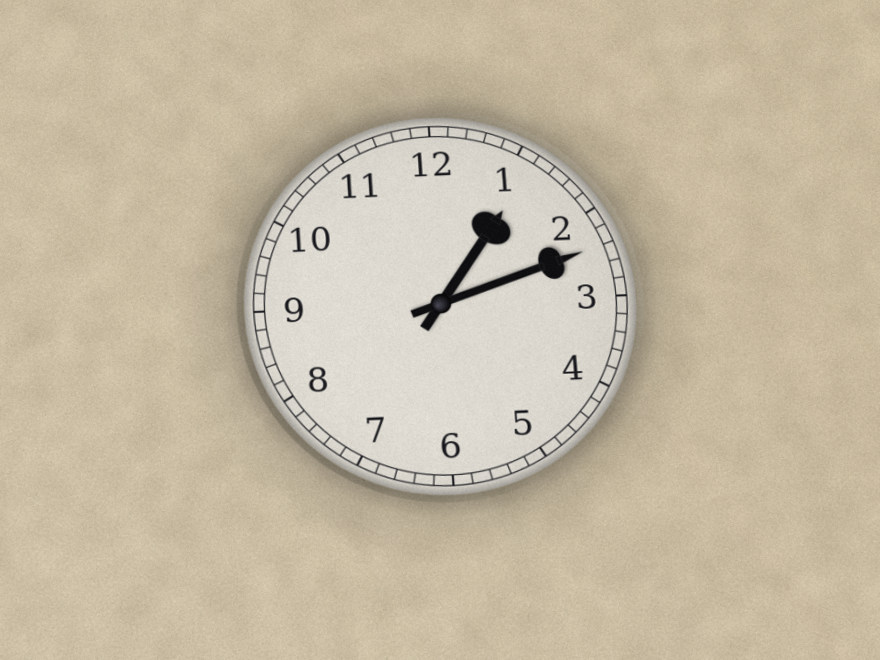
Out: {"hour": 1, "minute": 12}
